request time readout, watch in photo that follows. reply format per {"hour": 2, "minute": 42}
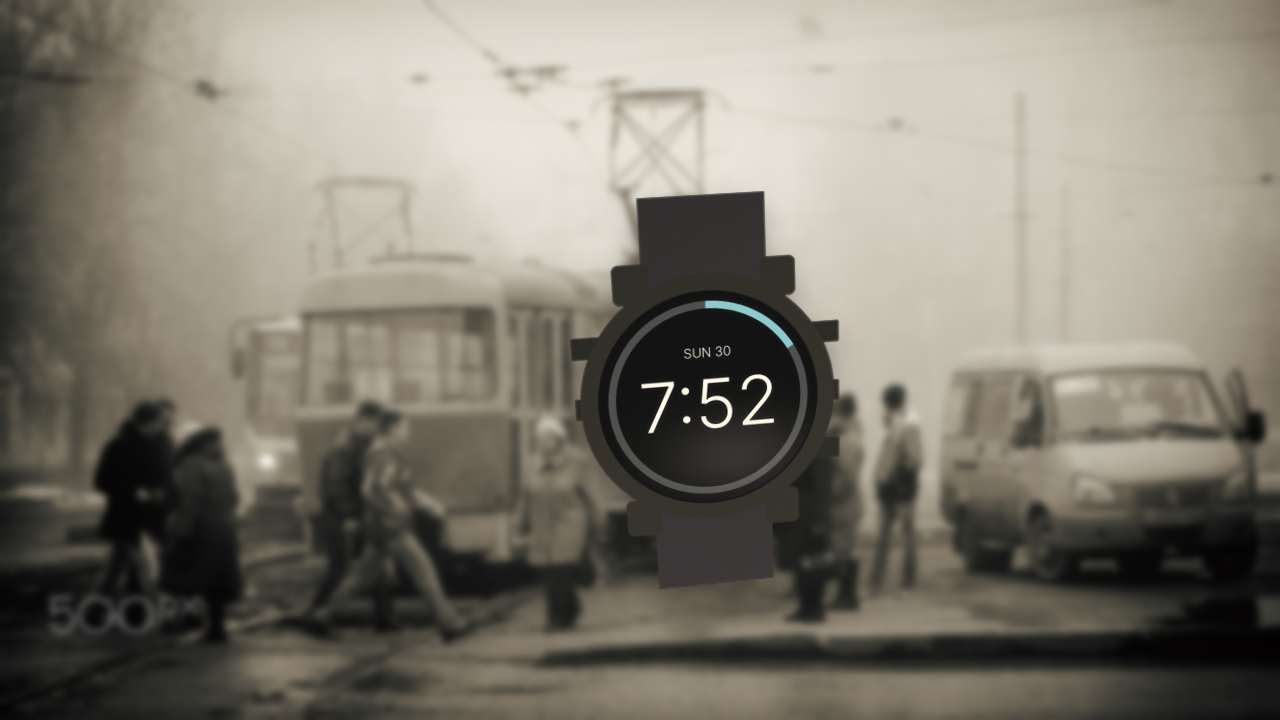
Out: {"hour": 7, "minute": 52}
